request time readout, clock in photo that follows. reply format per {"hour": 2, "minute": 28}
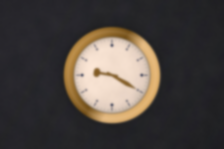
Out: {"hour": 9, "minute": 20}
